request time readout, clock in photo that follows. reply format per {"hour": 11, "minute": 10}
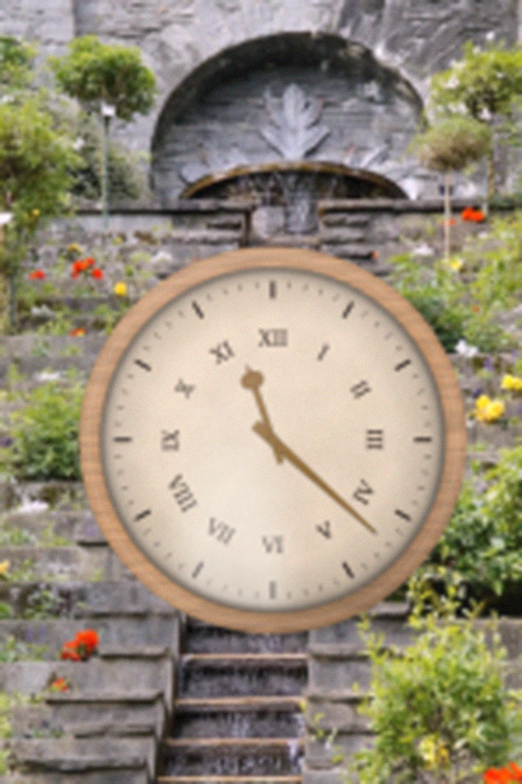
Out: {"hour": 11, "minute": 22}
